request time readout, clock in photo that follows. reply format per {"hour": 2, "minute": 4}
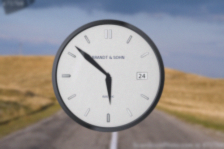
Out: {"hour": 5, "minute": 52}
